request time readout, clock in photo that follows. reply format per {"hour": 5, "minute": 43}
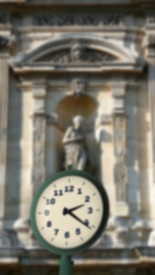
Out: {"hour": 2, "minute": 21}
